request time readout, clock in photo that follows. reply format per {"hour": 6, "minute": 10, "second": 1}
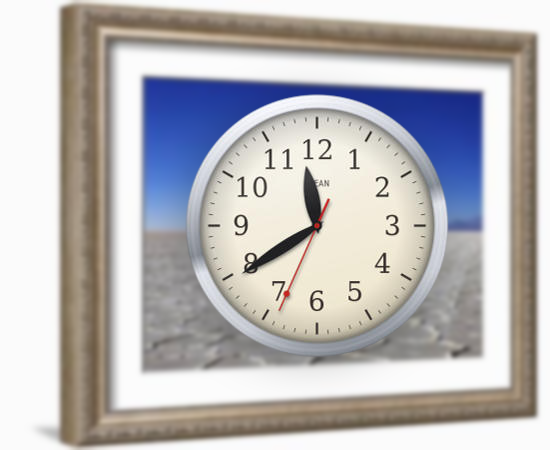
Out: {"hour": 11, "minute": 39, "second": 34}
